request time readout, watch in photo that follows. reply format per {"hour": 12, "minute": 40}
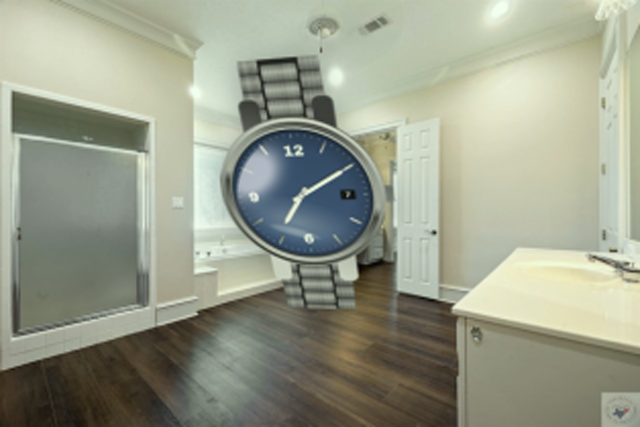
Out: {"hour": 7, "minute": 10}
